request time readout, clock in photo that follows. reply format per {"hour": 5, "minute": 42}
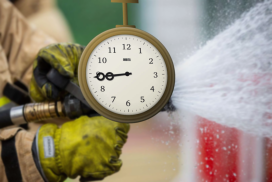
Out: {"hour": 8, "minute": 44}
